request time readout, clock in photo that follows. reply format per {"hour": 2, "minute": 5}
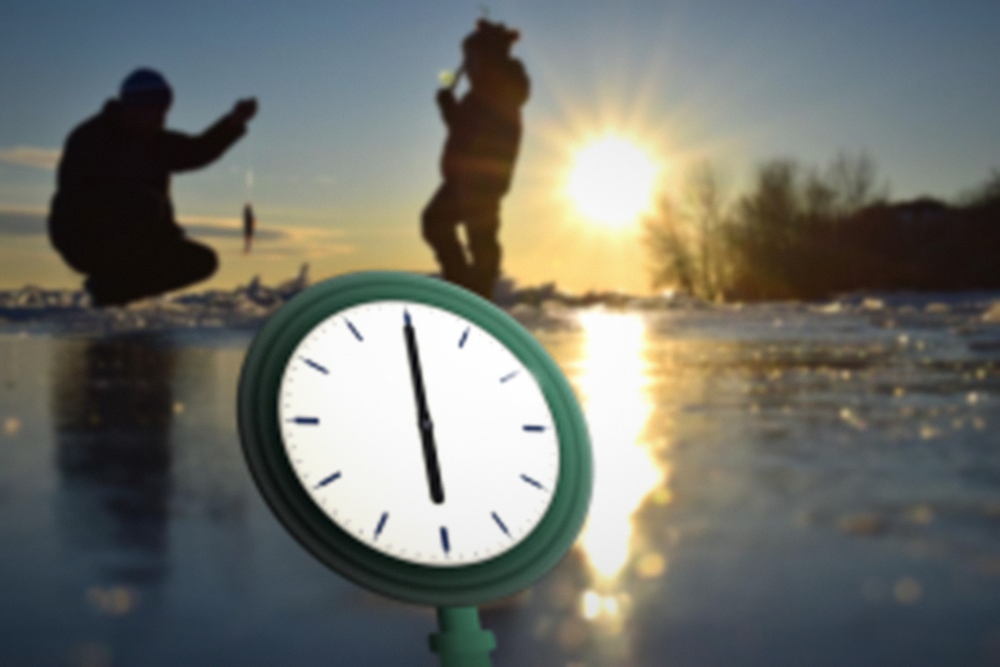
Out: {"hour": 6, "minute": 0}
